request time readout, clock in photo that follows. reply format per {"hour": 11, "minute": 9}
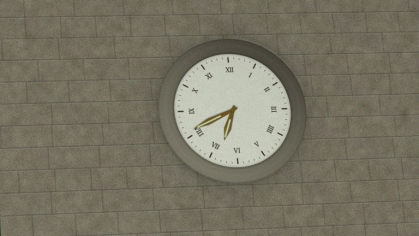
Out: {"hour": 6, "minute": 41}
